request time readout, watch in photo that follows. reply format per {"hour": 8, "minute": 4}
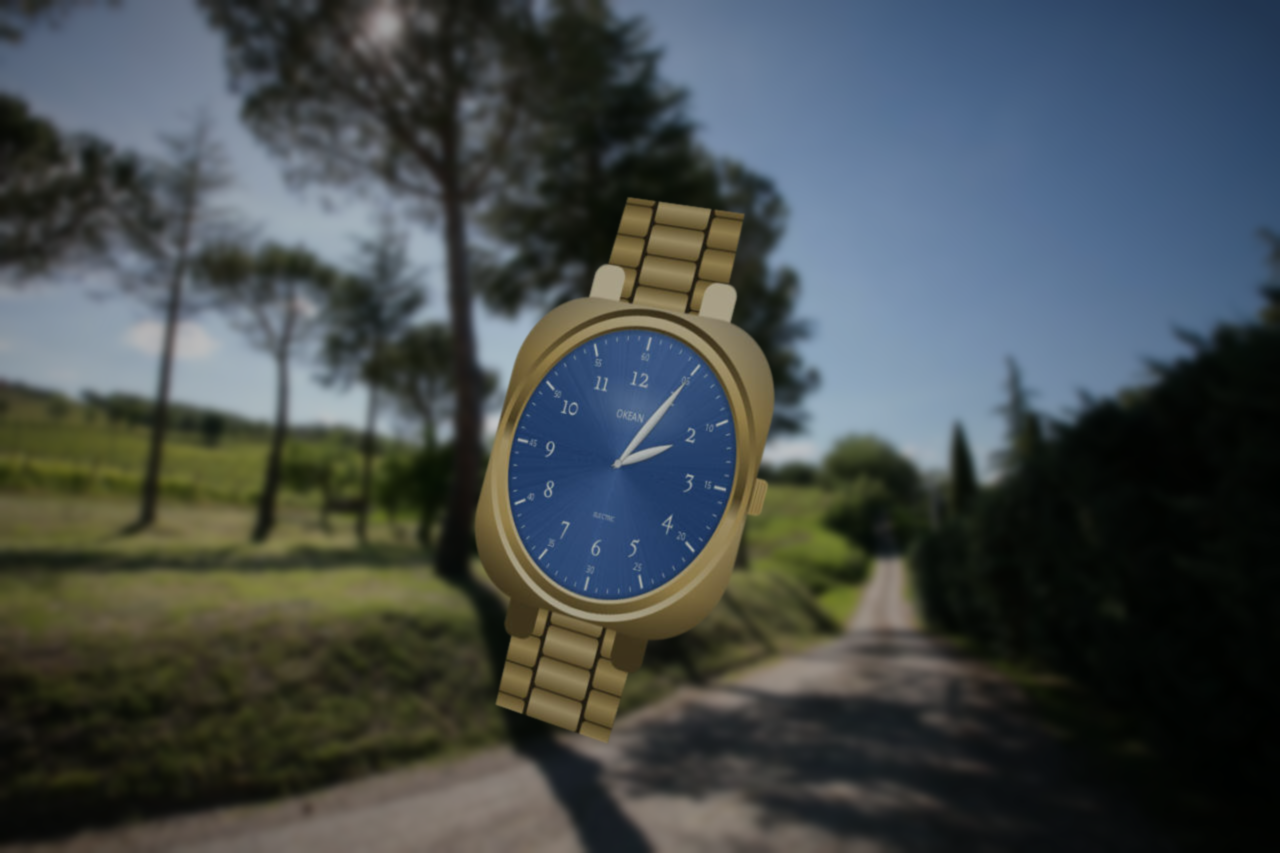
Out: {"hour": 2, "minute": 5}
